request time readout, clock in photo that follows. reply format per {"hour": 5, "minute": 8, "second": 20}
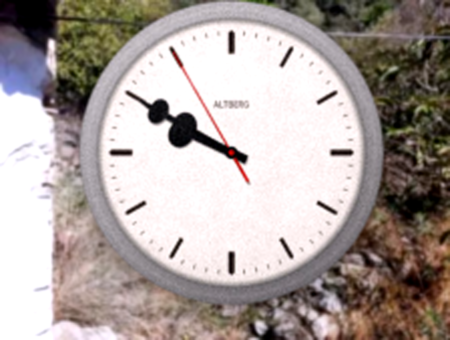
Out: {"hour": 9, "minute": 49, "second": 55}
